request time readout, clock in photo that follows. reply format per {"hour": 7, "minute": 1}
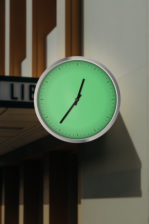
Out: {"hour": 12, "minute": 36}
